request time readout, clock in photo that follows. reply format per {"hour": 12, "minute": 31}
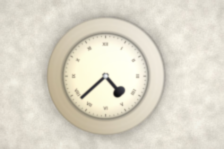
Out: {"hour": 4, "minute": 38}
